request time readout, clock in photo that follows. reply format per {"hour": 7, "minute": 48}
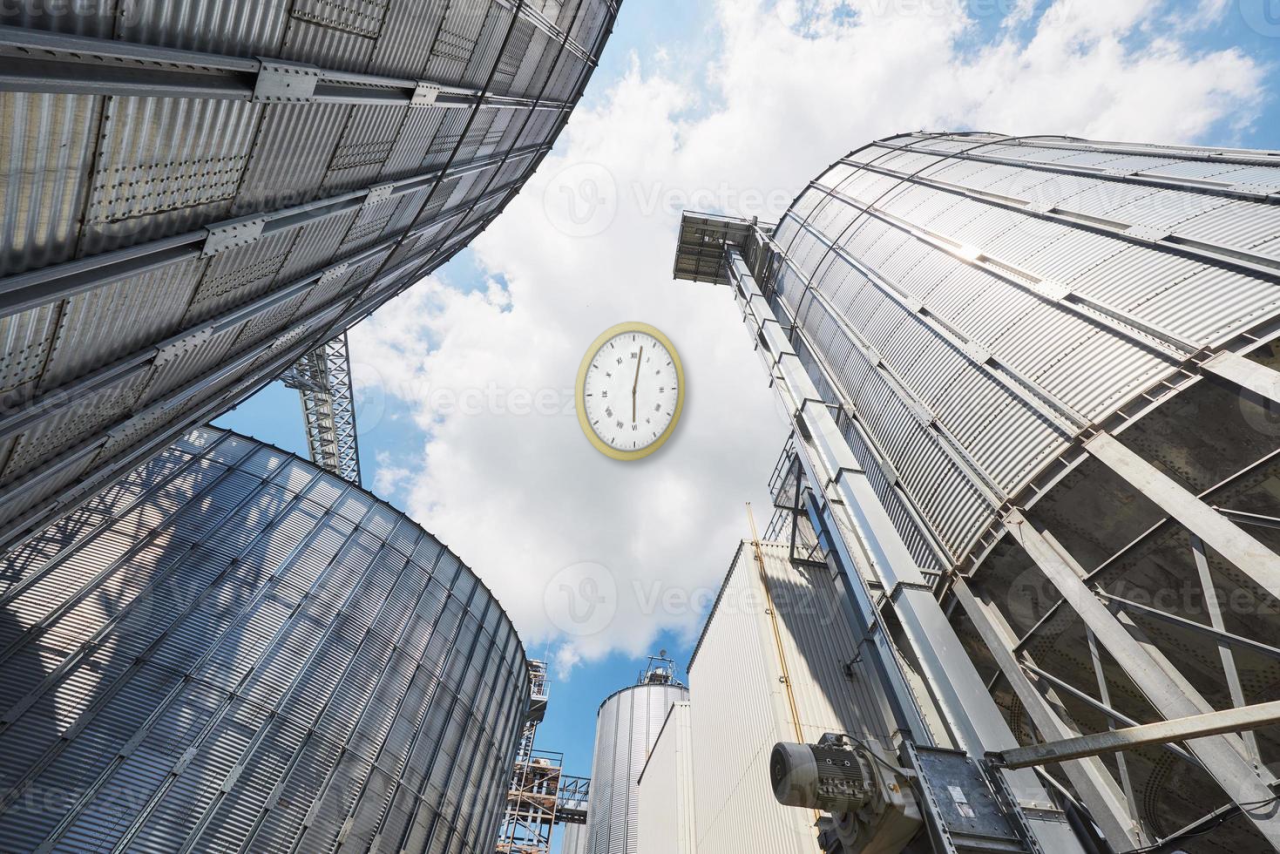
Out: {"hour": 6, "minute": 2}
